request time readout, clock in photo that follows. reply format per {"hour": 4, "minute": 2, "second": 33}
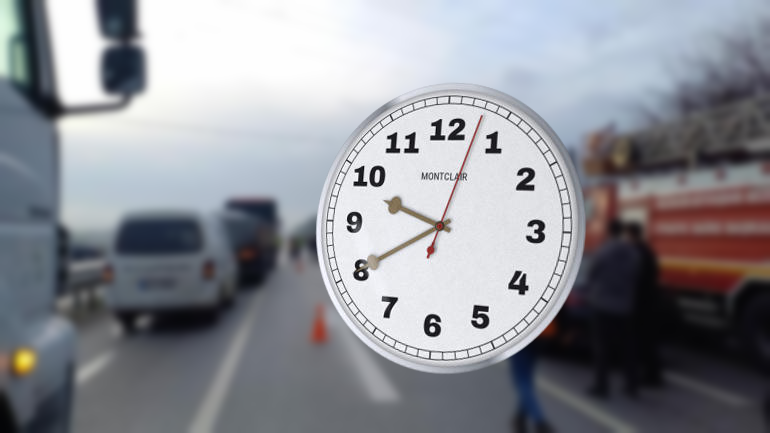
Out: {"hour": 9, "minute": 40, "second": 3}
